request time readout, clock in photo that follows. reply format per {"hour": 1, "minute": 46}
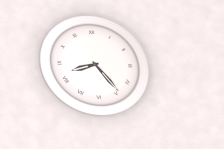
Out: {"hour": 8, "minute": 24}
